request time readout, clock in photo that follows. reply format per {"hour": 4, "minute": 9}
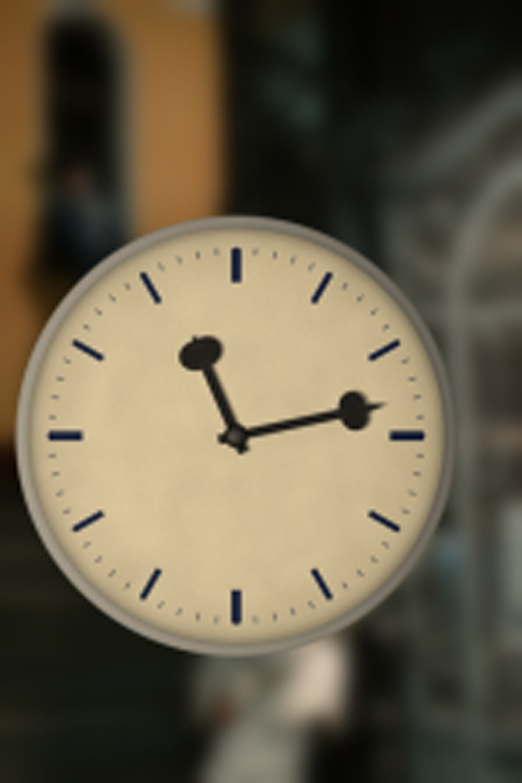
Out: {"hour": 11, "minute": 13}
